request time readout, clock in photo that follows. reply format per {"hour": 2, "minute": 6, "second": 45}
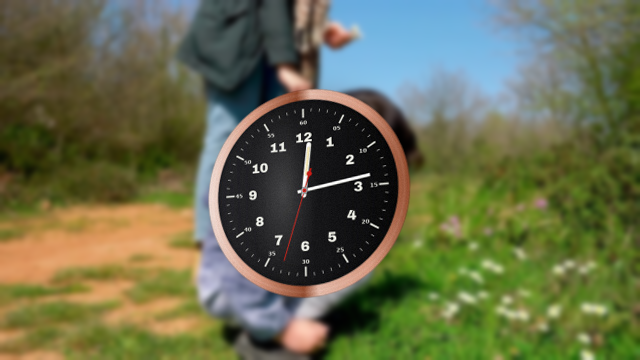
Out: {"hour": 12, "minute": 13, "second": 33}
